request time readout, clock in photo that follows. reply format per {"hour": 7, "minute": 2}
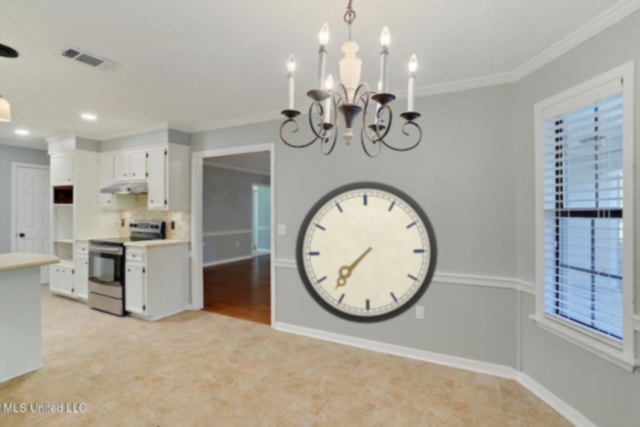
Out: {"hour": 7, "minute": 37}
